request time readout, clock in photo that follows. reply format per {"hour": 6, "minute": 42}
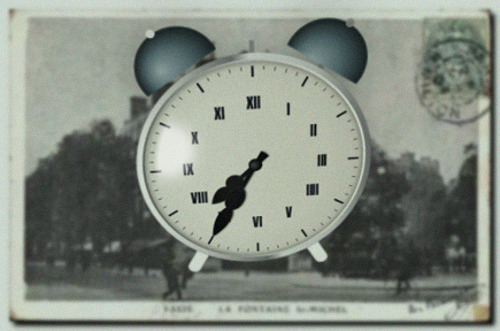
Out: {"hour": 7, "minute": 35}
